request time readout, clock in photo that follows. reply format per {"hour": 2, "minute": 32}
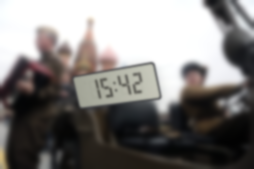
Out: {"hour": 15, "minute": 42}
